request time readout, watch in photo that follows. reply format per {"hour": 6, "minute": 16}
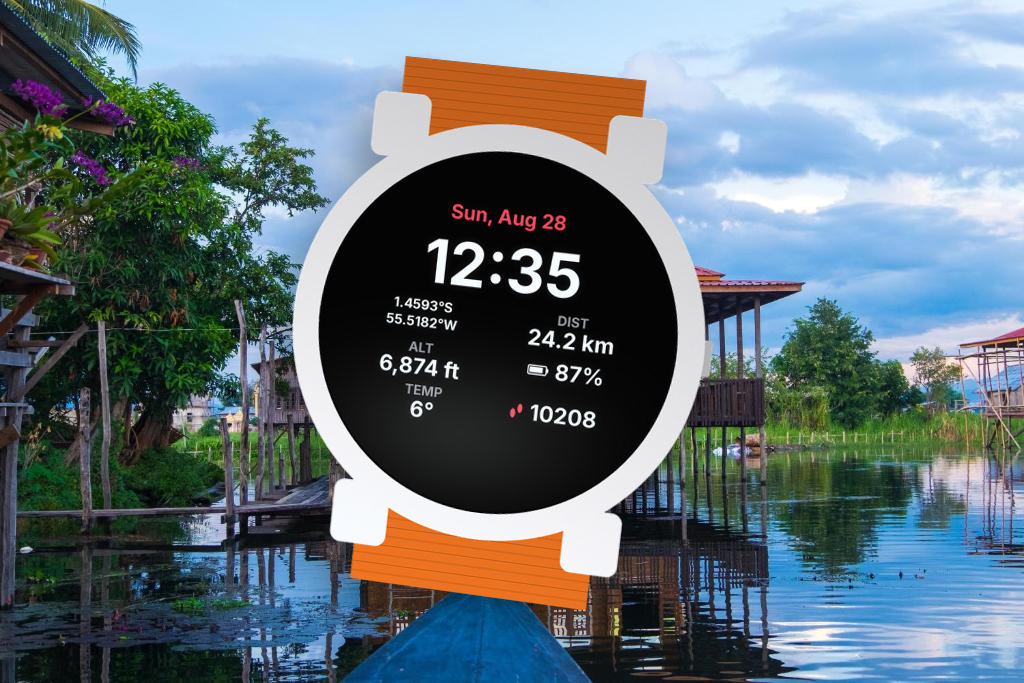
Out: {"hour": 12, "minute": 35}
